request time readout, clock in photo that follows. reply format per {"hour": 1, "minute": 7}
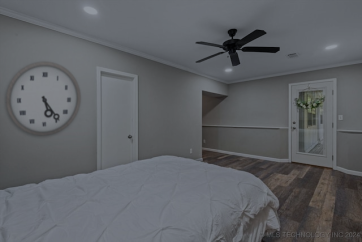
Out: {"hour": 5, "minute": 24}
